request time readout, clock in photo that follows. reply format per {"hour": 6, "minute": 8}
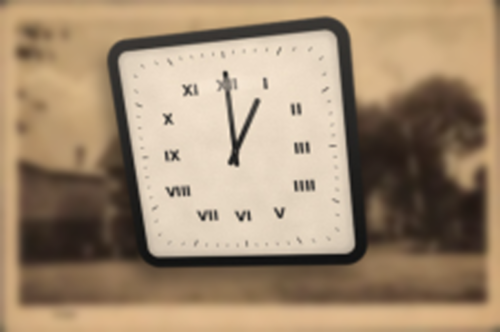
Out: {"hour": 1, "minute": 0}
